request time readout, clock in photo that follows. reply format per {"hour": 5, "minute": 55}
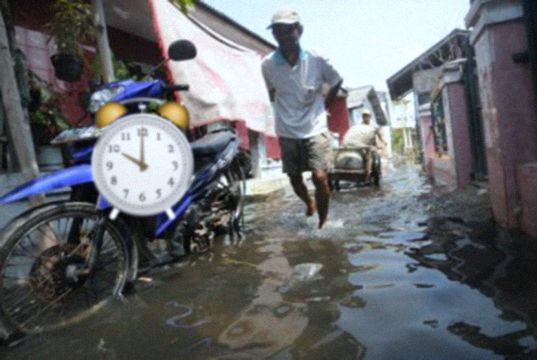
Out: {"hour": 10, "minute": 0}
